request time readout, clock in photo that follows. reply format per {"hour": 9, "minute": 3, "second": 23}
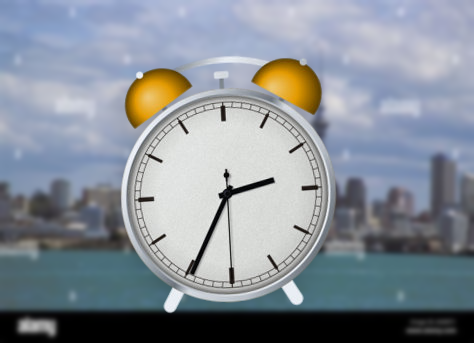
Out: {"hour": 2, "minute": 34, "second": 30}
